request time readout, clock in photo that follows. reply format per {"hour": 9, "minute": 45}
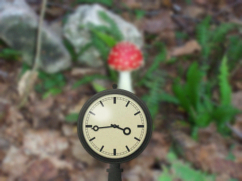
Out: {"hour": 3, "minute": 44}
